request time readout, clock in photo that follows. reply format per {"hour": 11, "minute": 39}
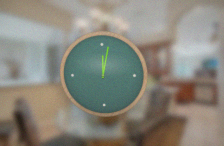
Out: {"hour": 12, "minute": 2}
